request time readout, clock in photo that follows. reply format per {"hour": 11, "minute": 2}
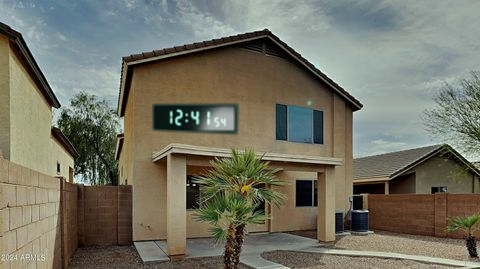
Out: {"hour": 12, "minute": 41}
